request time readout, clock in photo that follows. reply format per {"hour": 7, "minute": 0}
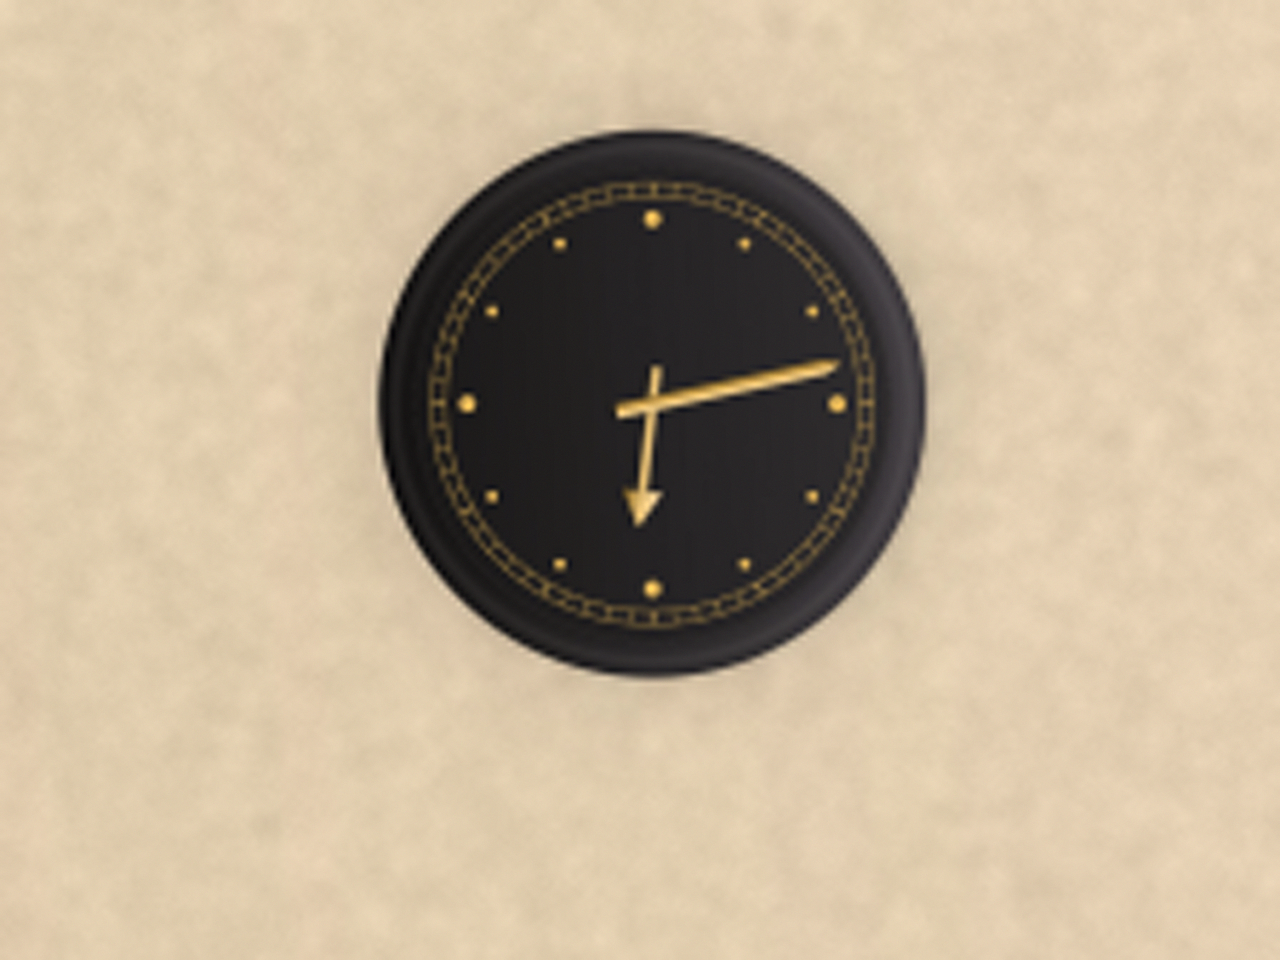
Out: {"hour": 6, "minute": 13}
